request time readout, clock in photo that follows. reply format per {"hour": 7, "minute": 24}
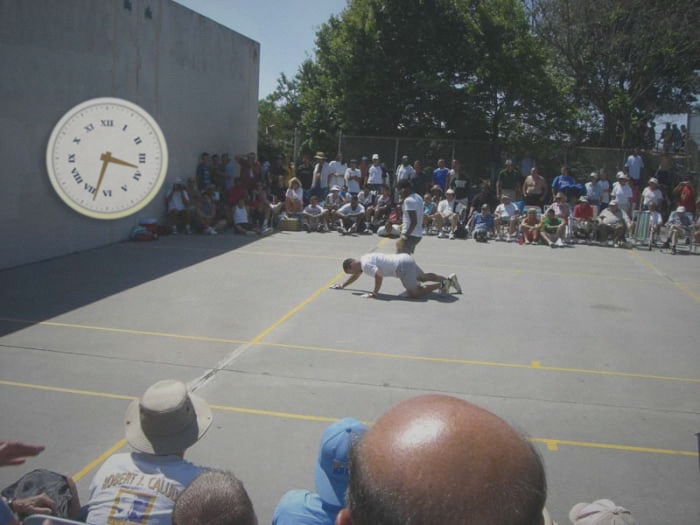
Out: {"hour": 3, "minute": 33}
